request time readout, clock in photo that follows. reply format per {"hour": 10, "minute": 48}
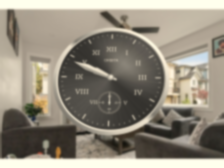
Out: {"hour": 9, "minute": 49}
